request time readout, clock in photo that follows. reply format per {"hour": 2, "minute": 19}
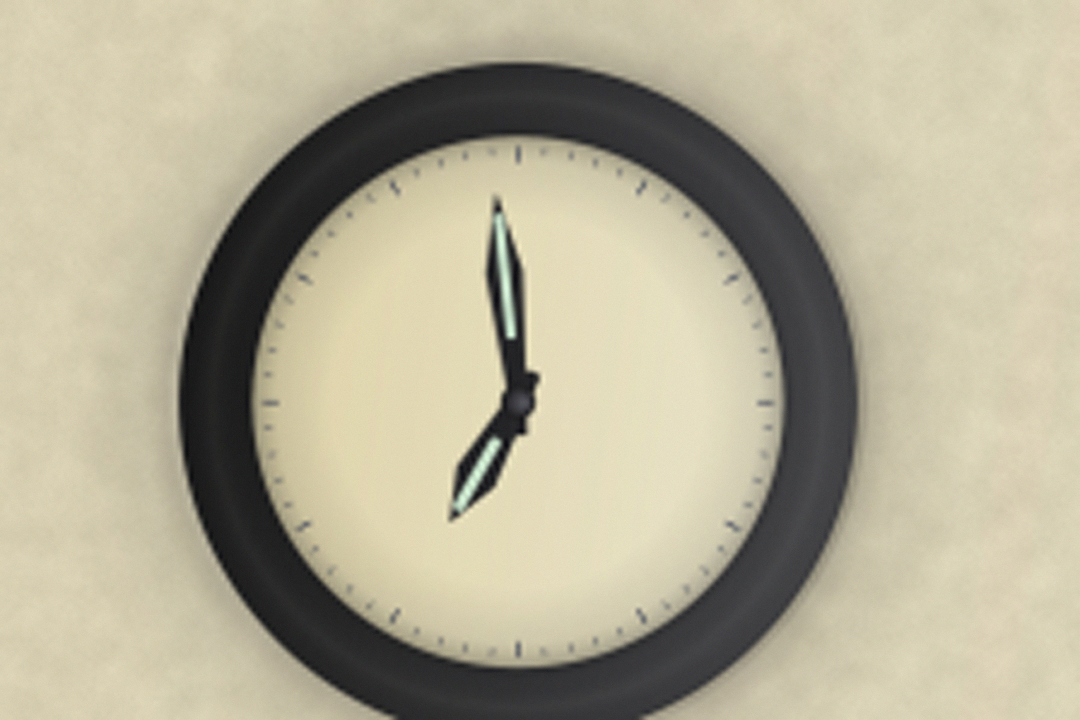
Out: {"hour": 6, "minute": 59}
